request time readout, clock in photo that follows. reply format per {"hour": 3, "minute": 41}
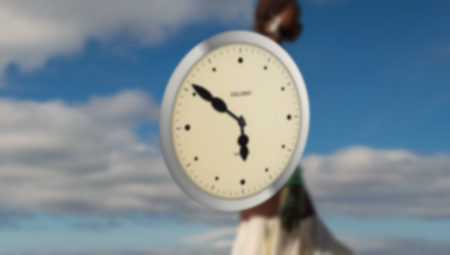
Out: {"hour": 5, "minute": 51}
